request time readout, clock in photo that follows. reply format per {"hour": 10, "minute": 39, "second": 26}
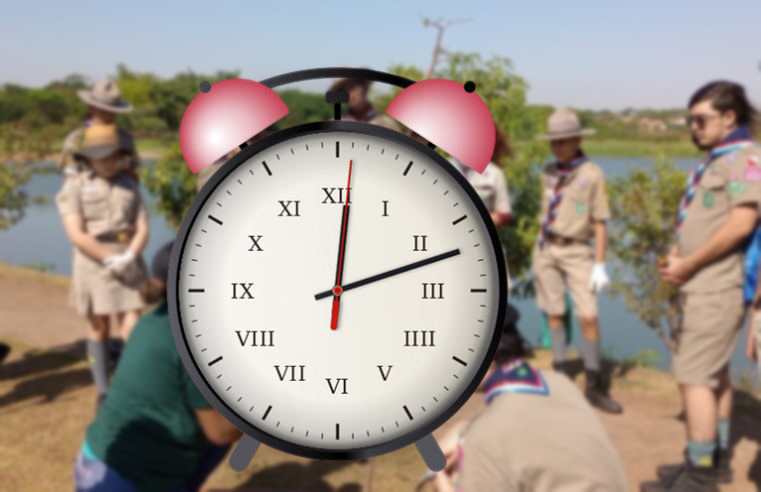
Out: {"hour": 12, "minute": 12, "second": 1}
